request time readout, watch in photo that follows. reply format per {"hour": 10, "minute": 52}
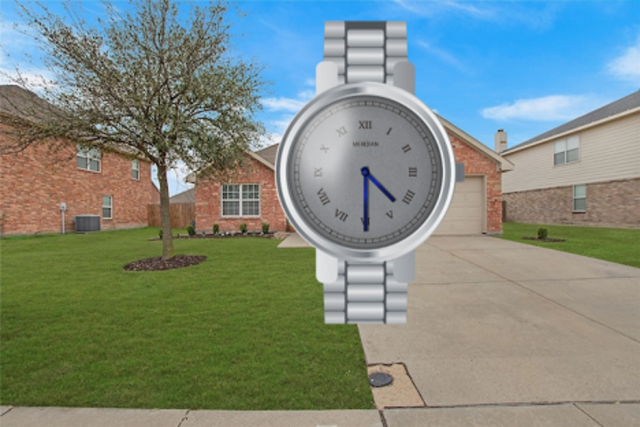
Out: {"hour": 4, "minute": 30}
